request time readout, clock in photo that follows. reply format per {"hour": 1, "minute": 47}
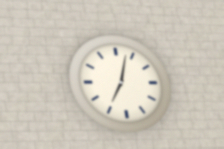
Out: {"hour": 7, "minute": 3}
